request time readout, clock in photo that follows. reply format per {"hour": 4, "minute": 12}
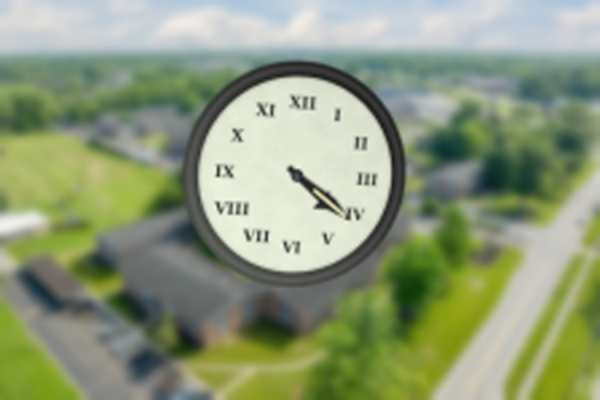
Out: {"hour": 4, "minute": 21}
